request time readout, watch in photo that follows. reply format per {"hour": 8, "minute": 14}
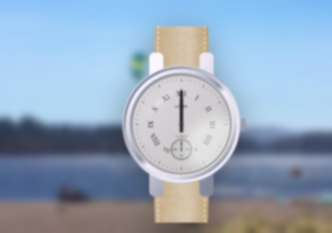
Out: {"hour": 12, "minute": 0}
